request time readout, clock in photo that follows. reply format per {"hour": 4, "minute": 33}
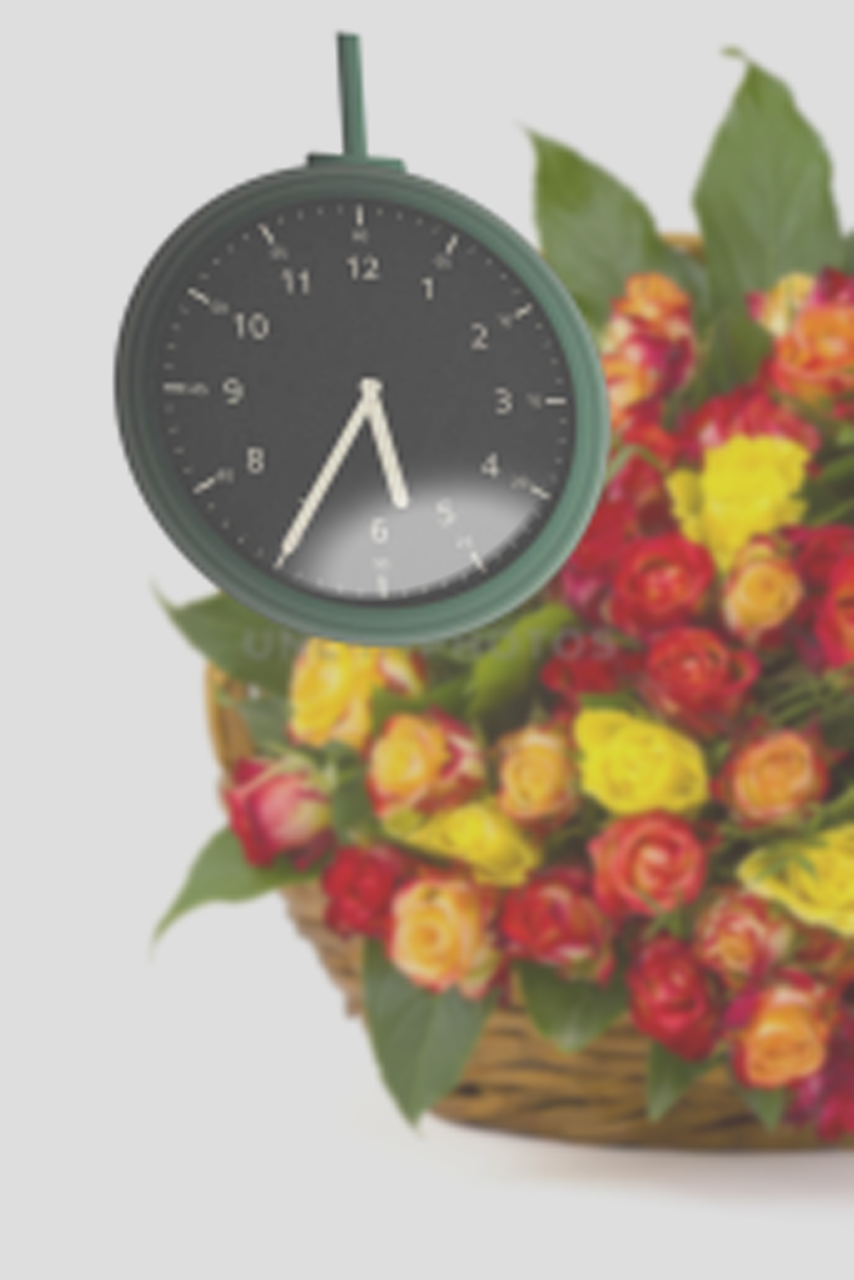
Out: {"hour": 5, "minute": 35}
